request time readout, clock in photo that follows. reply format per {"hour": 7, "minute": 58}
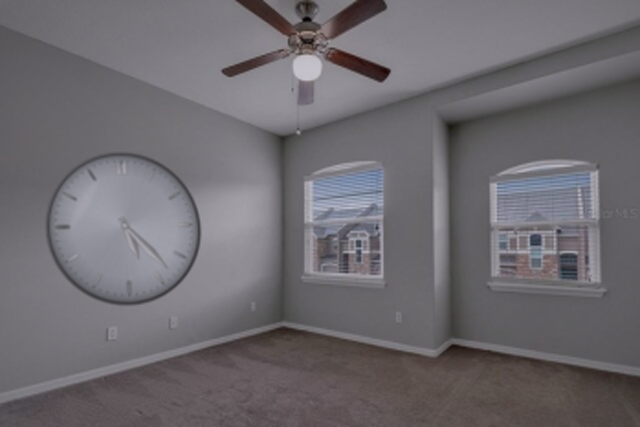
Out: {"hour": 5, "minute": 23}
